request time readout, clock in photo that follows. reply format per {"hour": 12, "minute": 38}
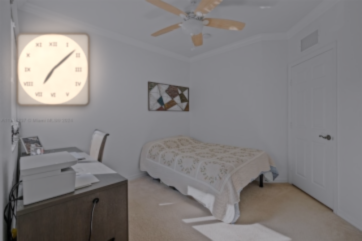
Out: {"hour": 7, "minute": 8}
